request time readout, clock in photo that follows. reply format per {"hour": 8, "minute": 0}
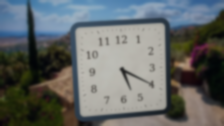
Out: {"hour": 5, "minute": 20}
